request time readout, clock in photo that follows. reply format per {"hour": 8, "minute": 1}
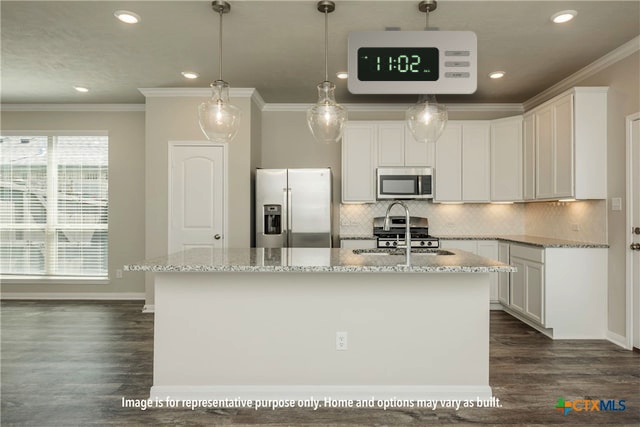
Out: {"hour": 11, "minute": 2}
